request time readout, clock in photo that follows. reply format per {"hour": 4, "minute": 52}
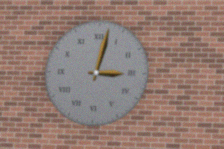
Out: {"hour": 3, "minute": 2}
